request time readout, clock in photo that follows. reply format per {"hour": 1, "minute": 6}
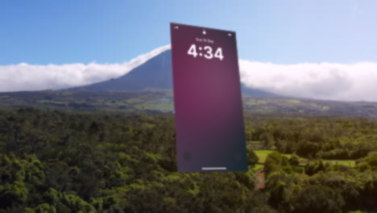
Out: {"hour": 4, "minute": 34}
